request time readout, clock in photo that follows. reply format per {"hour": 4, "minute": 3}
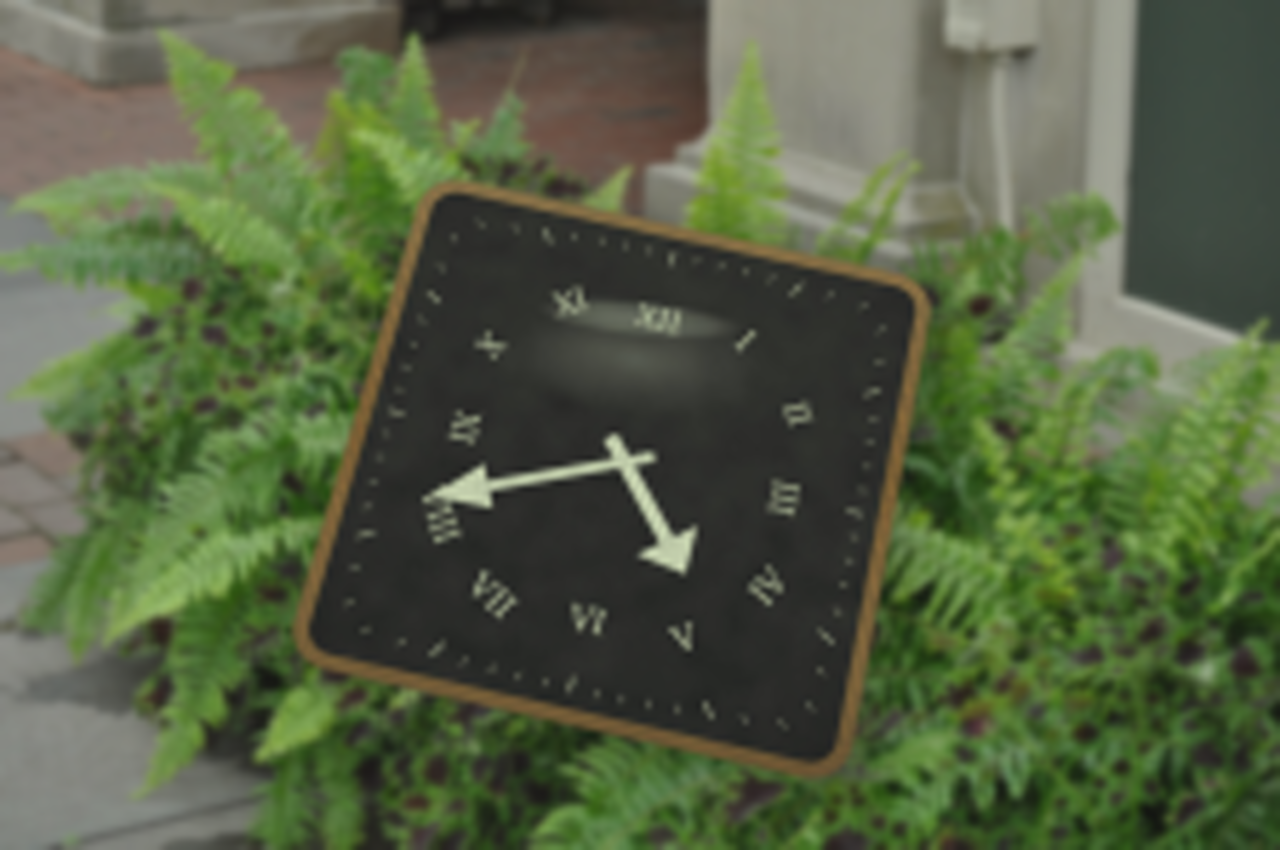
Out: {"hour": 4, "minute": 41}
